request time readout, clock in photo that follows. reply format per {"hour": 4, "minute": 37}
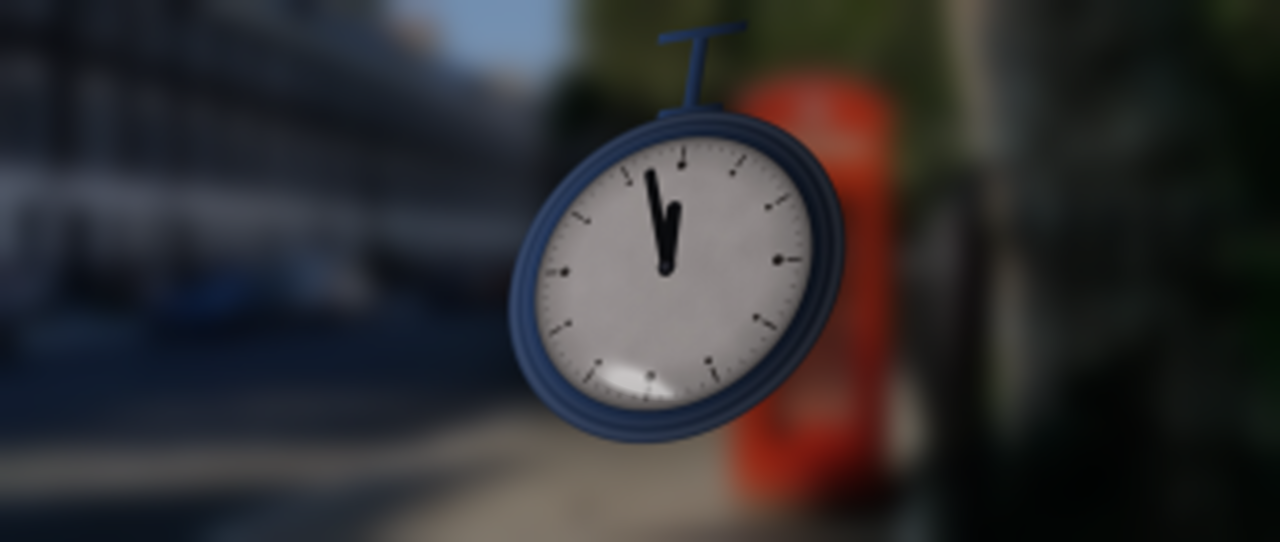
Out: {"hour": 11, "minute": 57}
